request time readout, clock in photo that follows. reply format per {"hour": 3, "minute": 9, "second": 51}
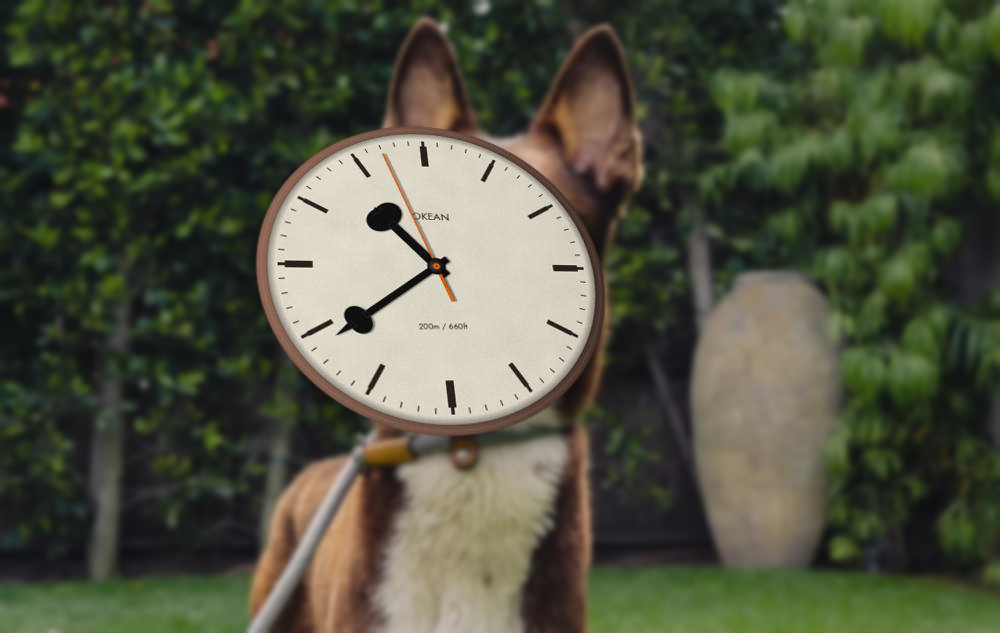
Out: {"hour": 10, "minute": 38, "second": 57}
